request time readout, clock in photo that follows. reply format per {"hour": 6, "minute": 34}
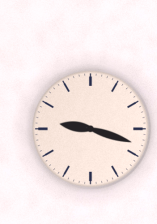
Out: {"hour": 9, "minute": 18}
